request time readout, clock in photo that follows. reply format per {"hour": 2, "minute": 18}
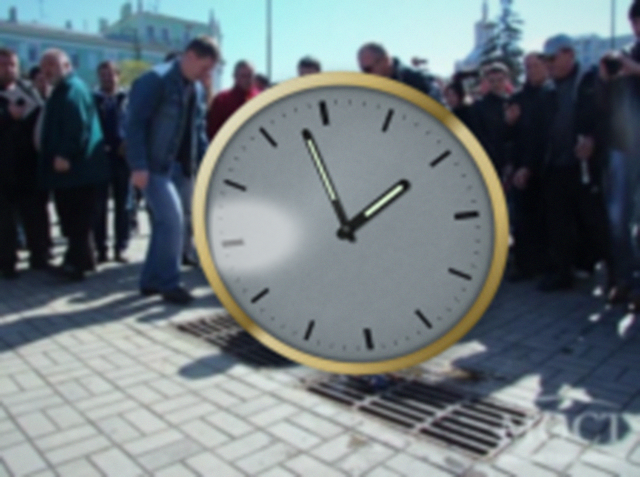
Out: {"hour": 1, "minute": 58}
